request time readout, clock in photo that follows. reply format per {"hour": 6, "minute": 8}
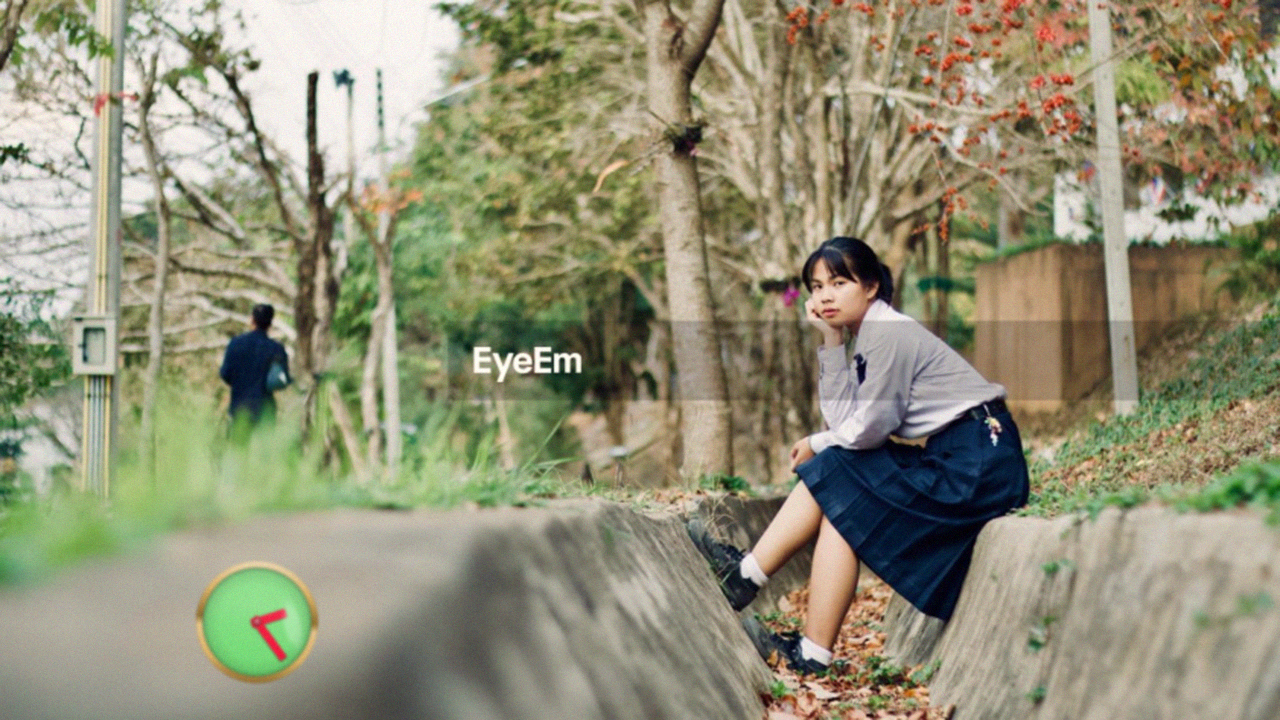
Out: {"hour": 2, "minute": 24}
